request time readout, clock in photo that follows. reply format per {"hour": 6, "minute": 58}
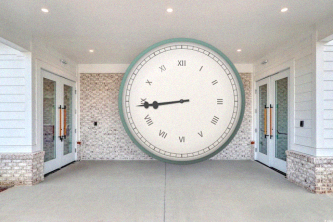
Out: {"hour": 8, "minute": 44}
